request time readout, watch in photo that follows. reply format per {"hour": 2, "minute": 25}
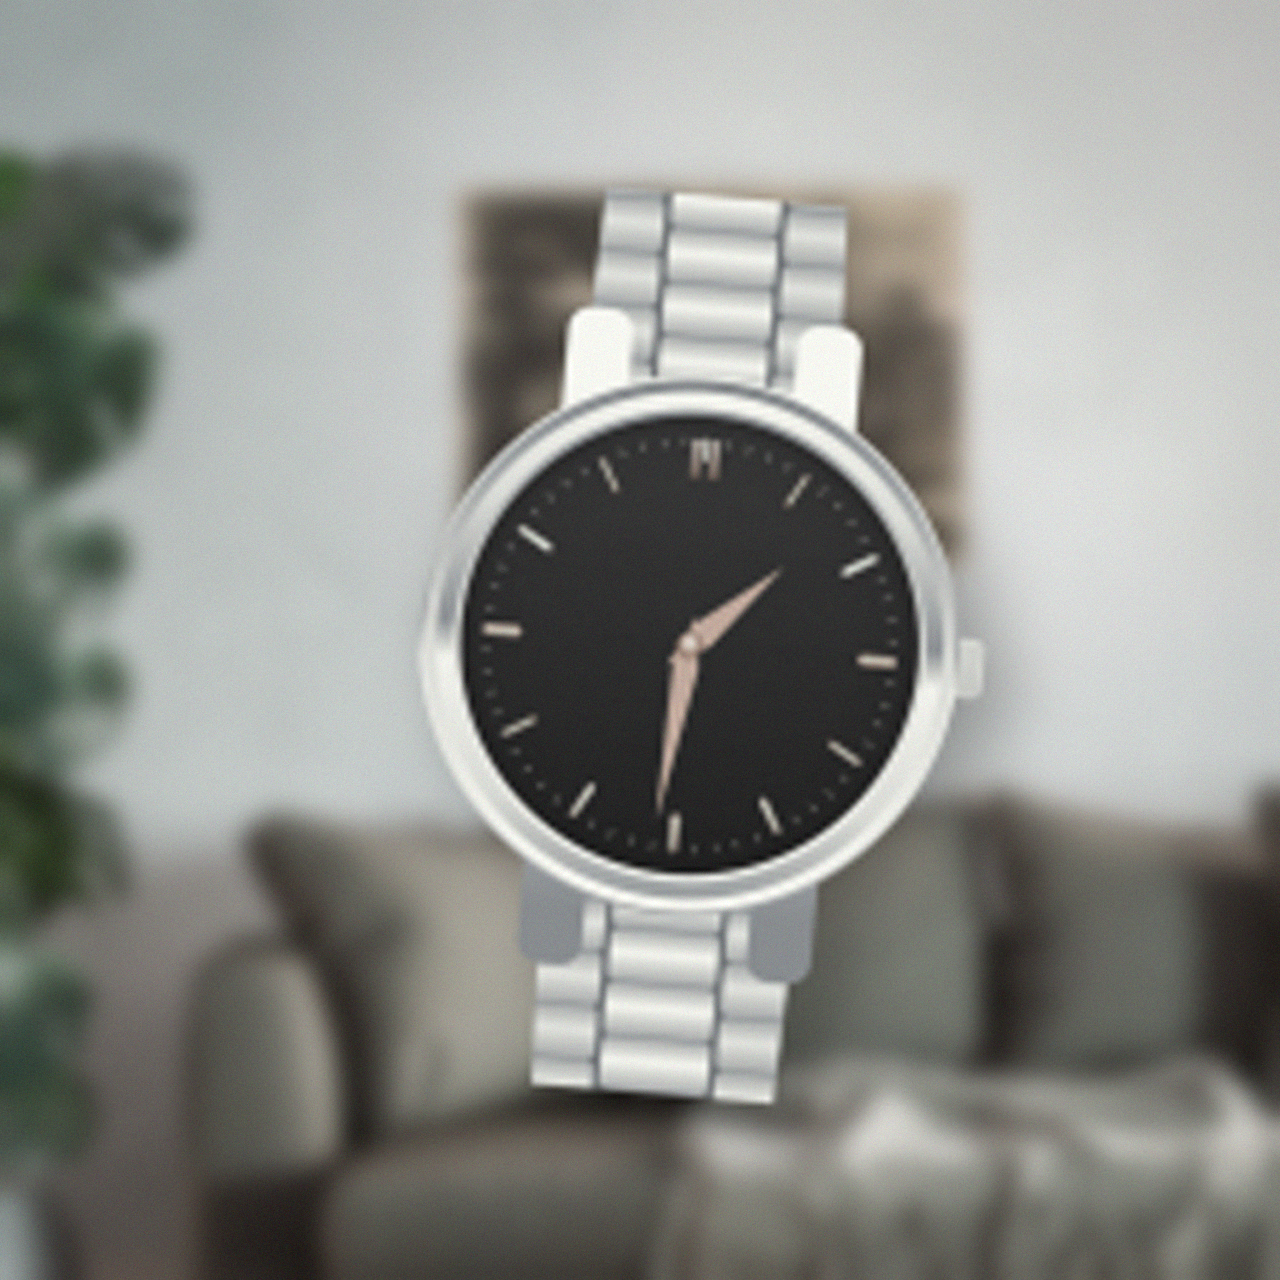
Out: {"hour": 1, "minute": 31}
